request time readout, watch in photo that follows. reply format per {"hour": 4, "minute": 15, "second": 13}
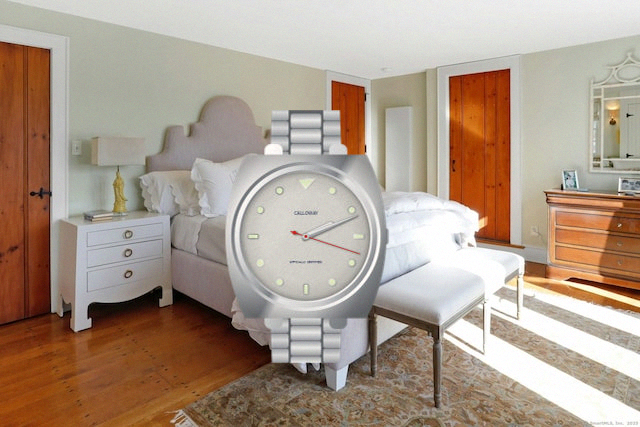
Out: {"hour": 2, "minute": 11, "second": 18}
